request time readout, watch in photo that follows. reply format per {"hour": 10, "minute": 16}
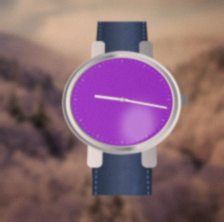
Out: {"hour": 9, "minute": 17}
